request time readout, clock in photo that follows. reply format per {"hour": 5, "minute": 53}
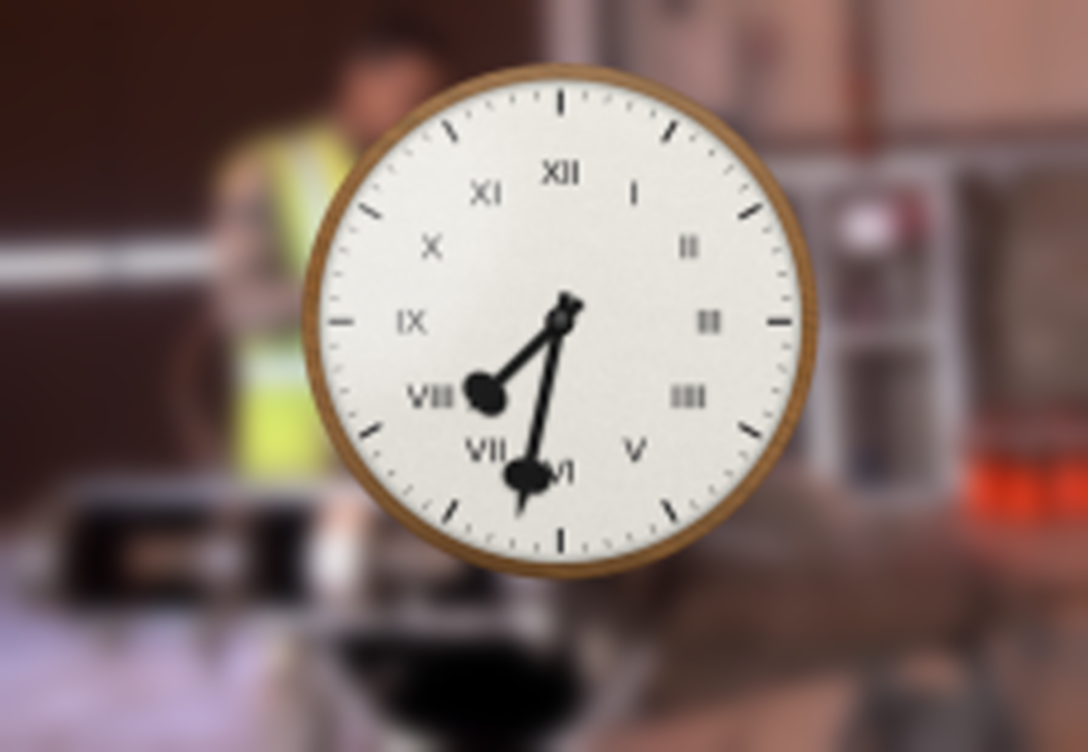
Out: {"hour": 7, "minute": 32}
